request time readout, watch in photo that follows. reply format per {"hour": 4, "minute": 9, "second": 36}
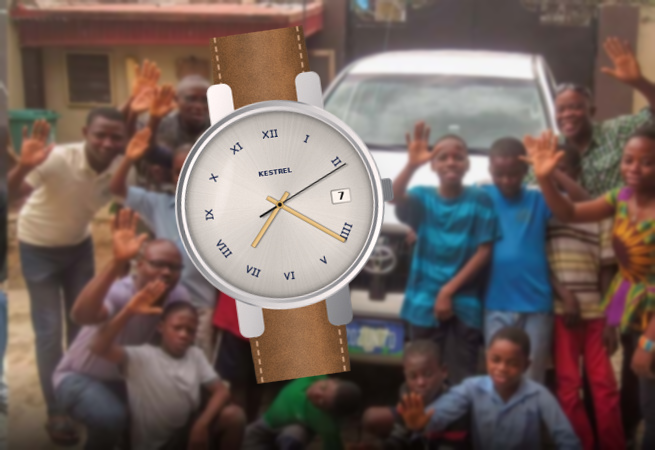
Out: {"hour": 7, "minute": 21, "second": 11}
